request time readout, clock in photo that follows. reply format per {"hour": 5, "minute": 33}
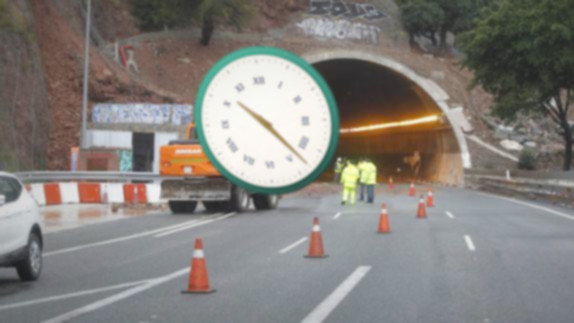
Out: {"hour": 10, "minute": 23}
